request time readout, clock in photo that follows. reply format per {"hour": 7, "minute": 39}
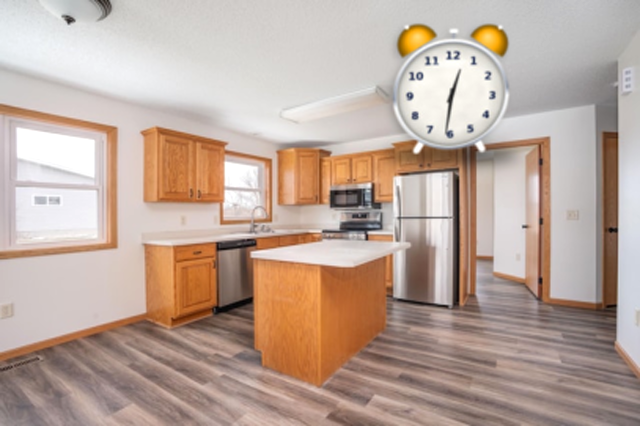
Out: {"hour": 12, "minute": 31}
